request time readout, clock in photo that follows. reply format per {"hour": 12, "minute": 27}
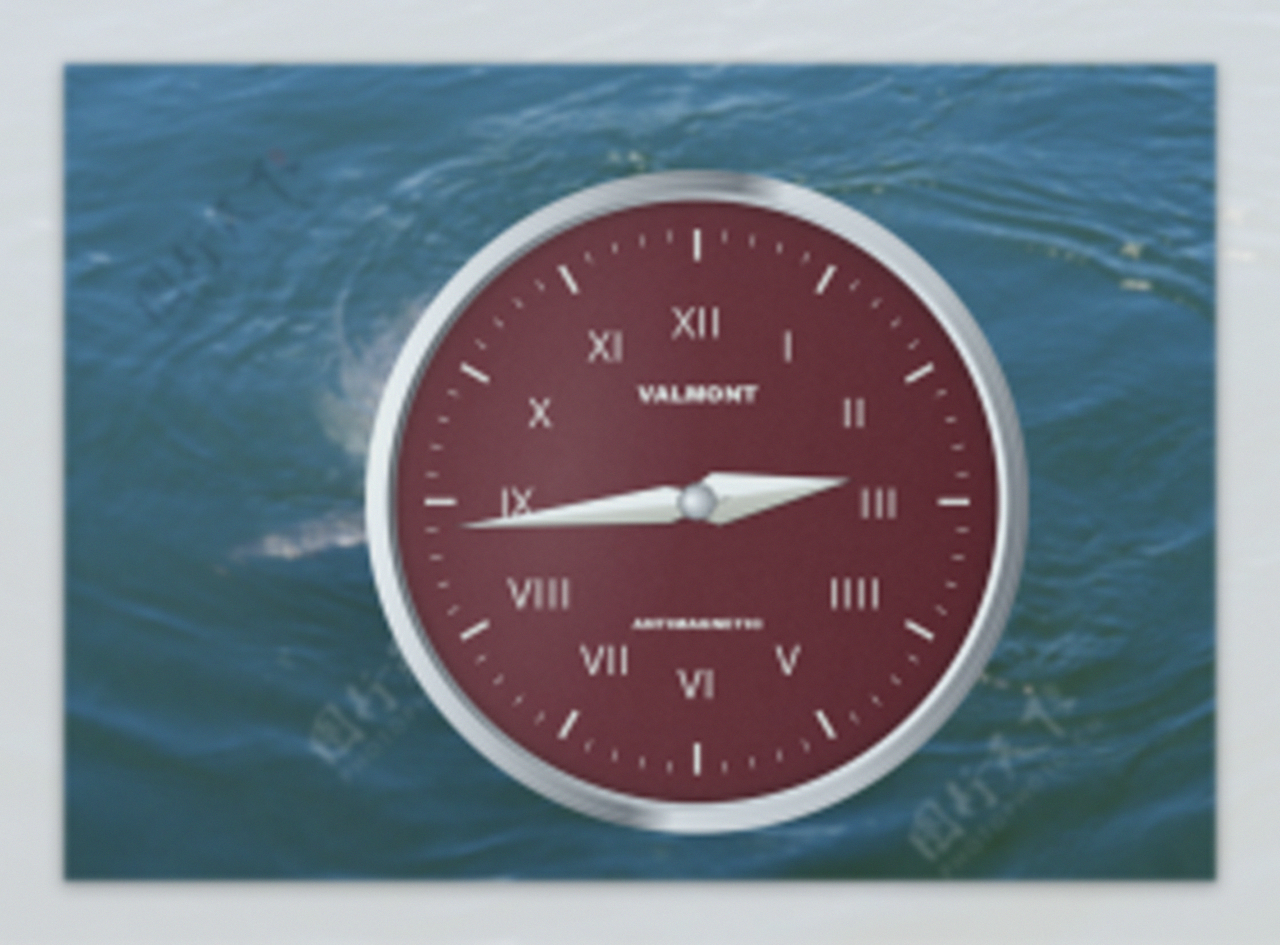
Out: {"hour": 2, "minute": 44}
